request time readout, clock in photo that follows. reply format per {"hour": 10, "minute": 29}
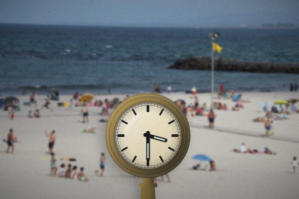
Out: {"hour": 3, "minute": 30}
